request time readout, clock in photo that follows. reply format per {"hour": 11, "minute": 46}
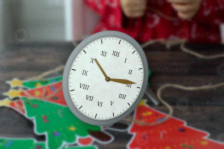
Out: {"hour": 10, "minute": 14}
